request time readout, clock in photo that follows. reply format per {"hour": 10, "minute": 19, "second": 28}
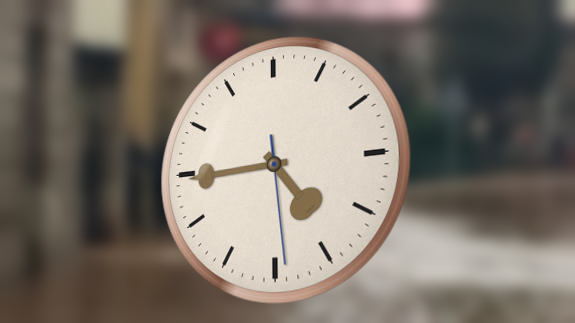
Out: {"hour": 4, "minute": 44, "second": 29}
